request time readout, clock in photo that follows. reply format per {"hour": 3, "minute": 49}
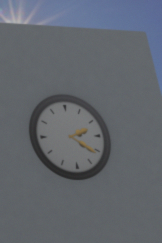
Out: {"hour": 2, "minute": 21}
